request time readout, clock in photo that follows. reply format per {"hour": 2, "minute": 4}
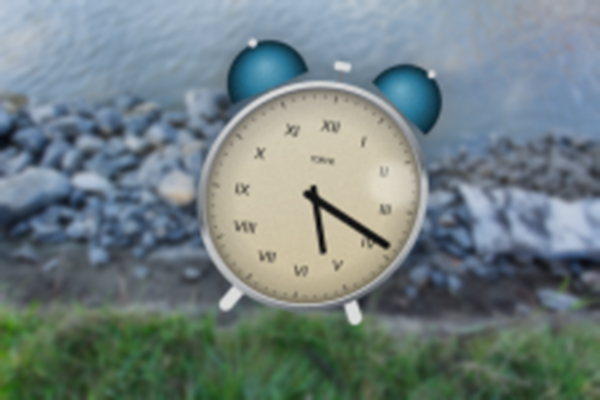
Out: {"hour": 5, "minute": 19}
